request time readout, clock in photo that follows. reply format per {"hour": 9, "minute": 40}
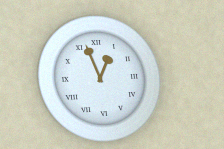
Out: {"hour": 12, "minute": 57}
